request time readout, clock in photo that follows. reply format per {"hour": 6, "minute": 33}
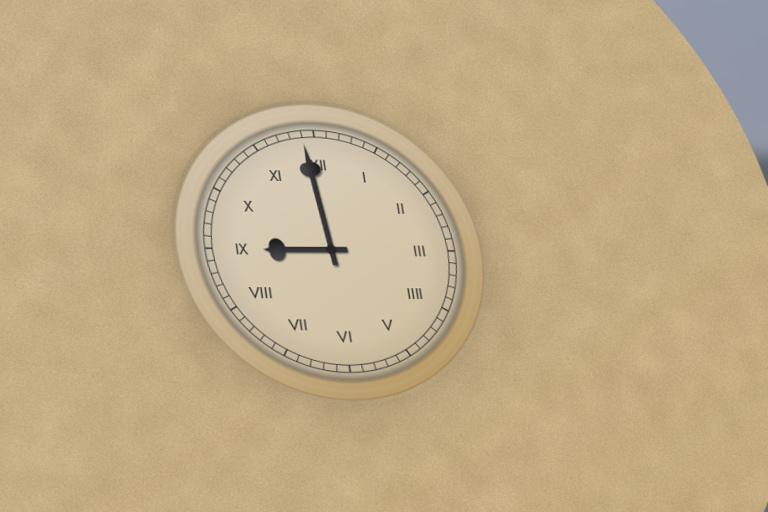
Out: {"hour": 8, "minute": 59}
